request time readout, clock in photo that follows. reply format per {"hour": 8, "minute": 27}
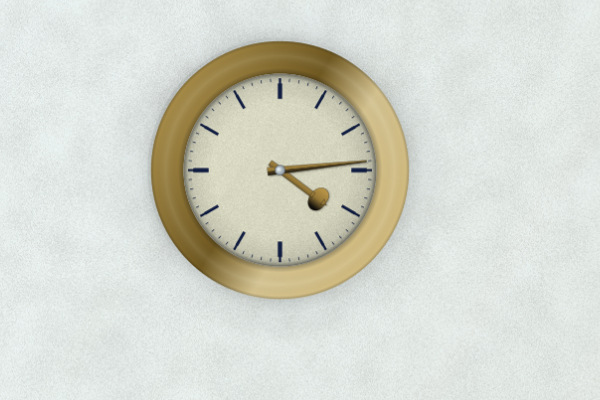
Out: {"hour": 4, "minute": 14}
